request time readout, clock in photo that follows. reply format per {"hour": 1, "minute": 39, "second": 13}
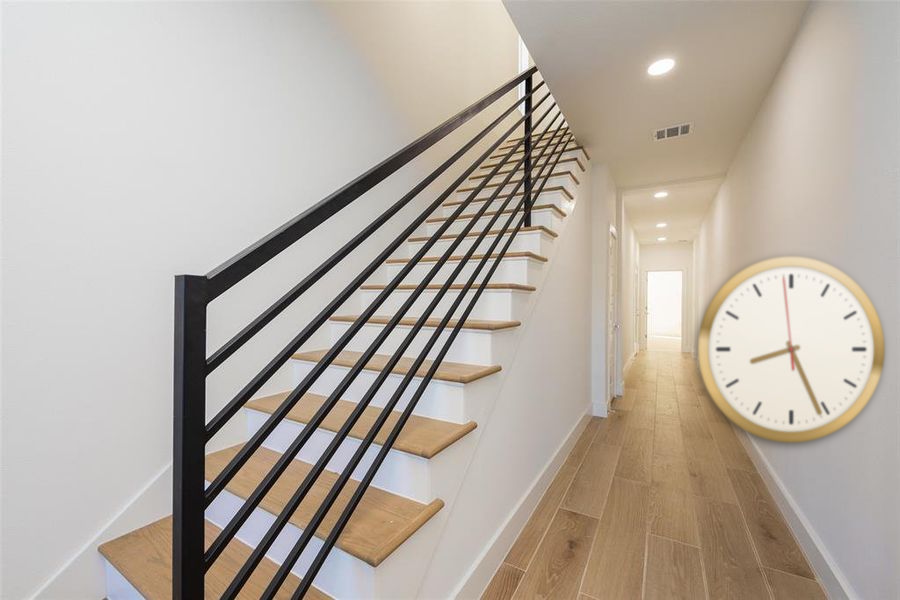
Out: {"hour": 8, "minute": 25, "second": 59}
